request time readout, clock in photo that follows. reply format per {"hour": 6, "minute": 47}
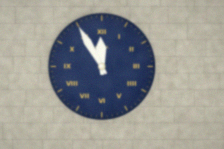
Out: {"hour": 11, "minute": 55}
